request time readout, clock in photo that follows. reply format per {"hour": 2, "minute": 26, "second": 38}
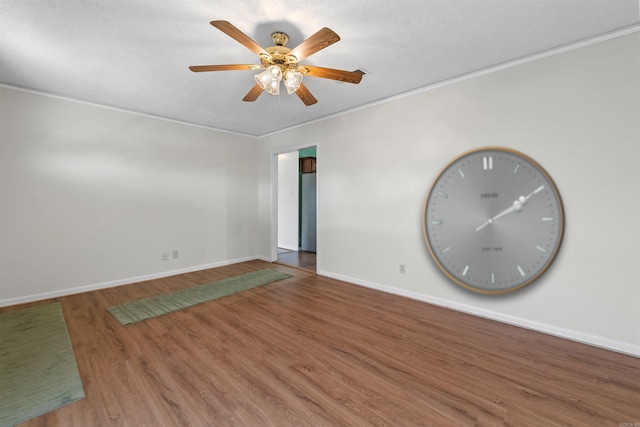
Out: {"hour": 2, "minute": 10, "second": 10}
